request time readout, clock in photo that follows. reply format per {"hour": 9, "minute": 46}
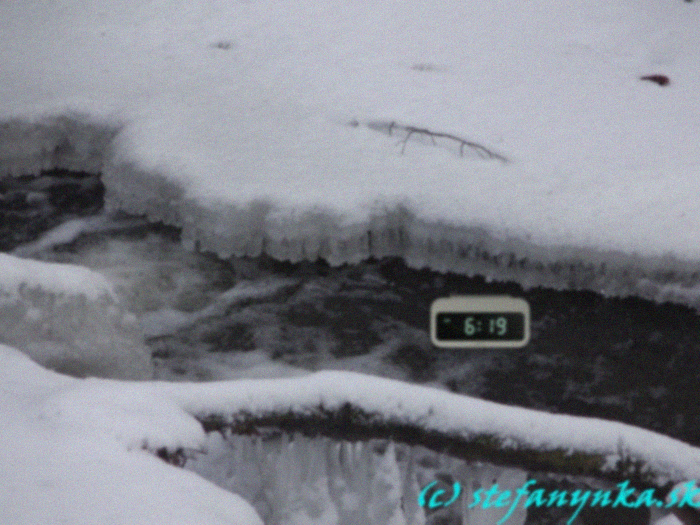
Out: {"hour": 6, "minute": 19}
